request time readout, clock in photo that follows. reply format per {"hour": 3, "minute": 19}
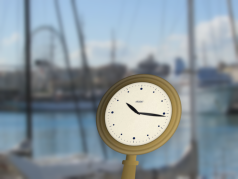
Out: {"hour": 10, "minute": 16}
